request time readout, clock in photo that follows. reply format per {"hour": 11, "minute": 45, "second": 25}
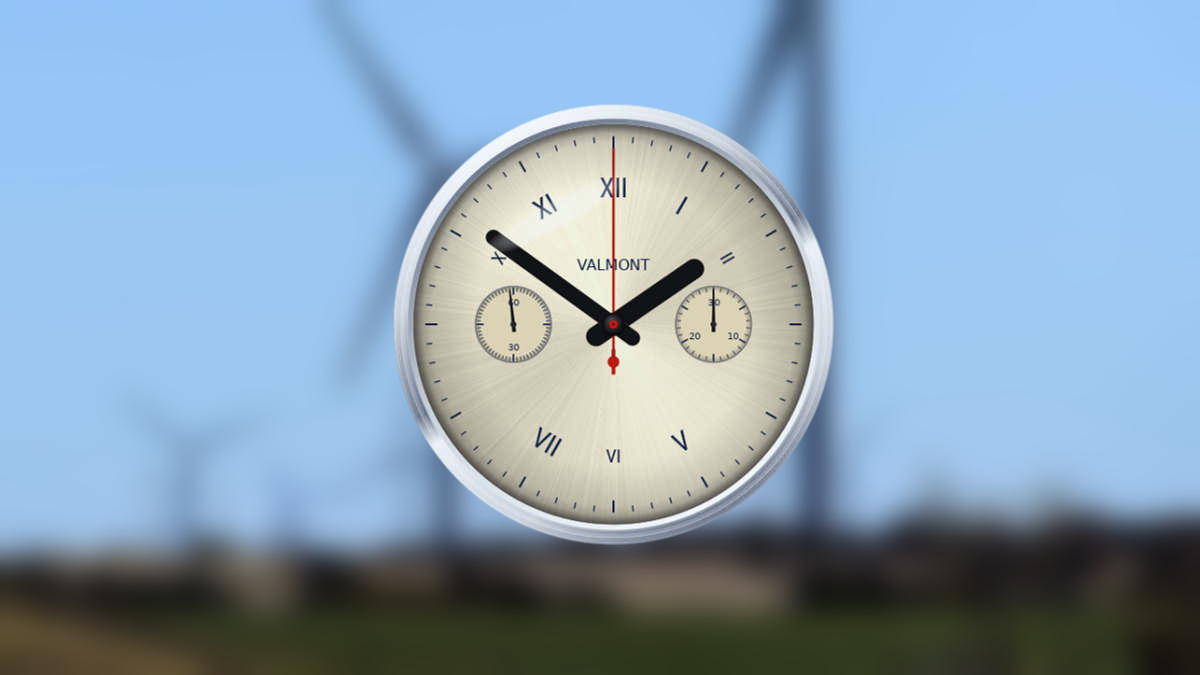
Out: {"hour": 1, "minute": 50, "second": 59}
